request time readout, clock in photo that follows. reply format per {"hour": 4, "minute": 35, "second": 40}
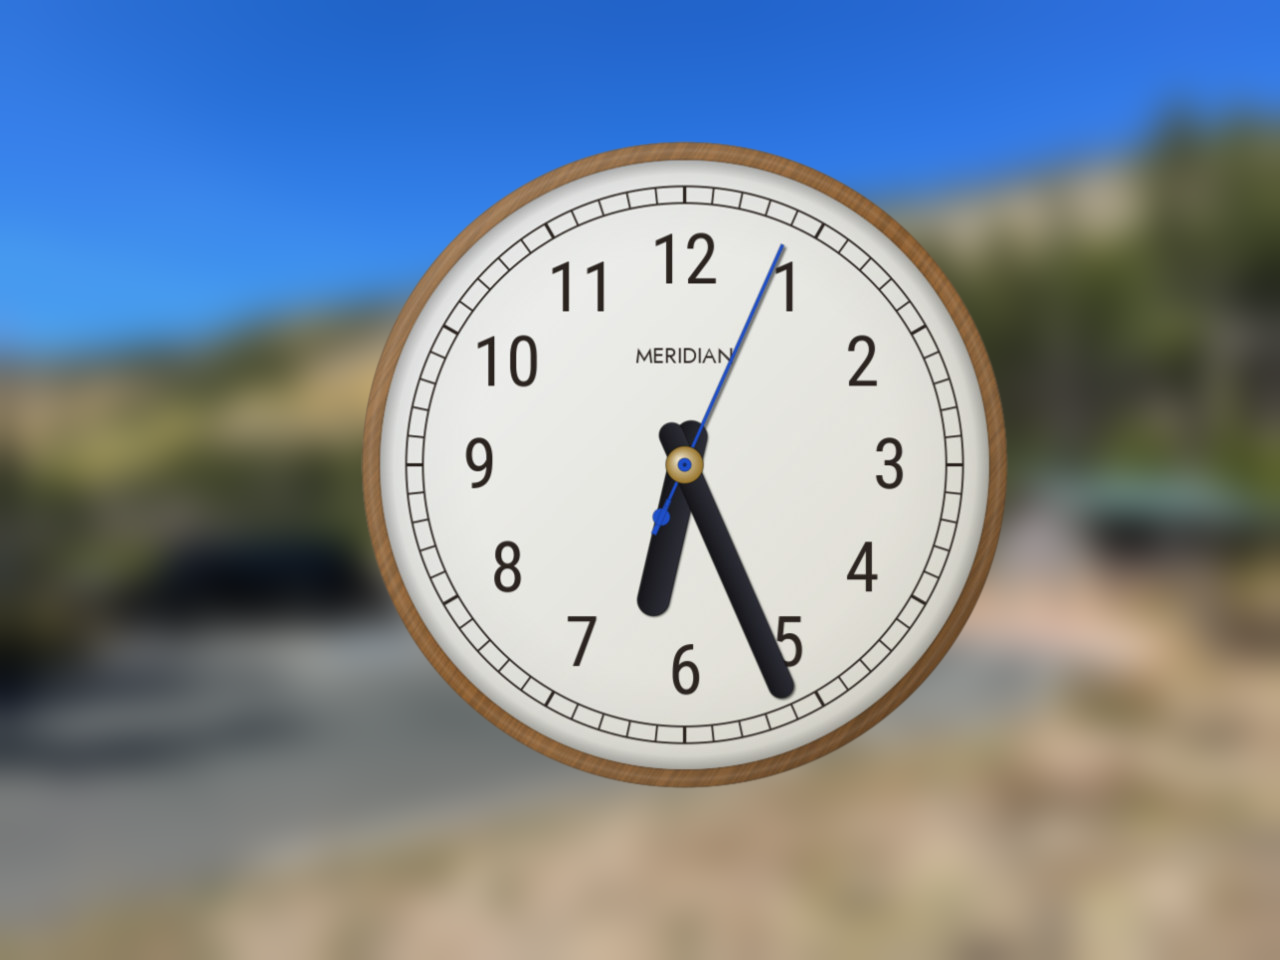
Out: {"hour": 6, "minute": 26, "second": 4}
